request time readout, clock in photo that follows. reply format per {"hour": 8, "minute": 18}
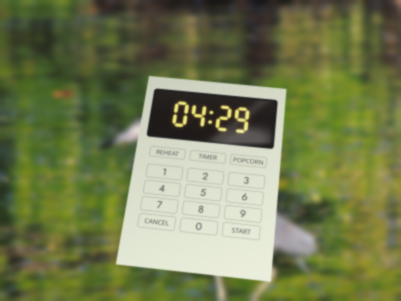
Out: {"hour": 4, "minute": 29}
